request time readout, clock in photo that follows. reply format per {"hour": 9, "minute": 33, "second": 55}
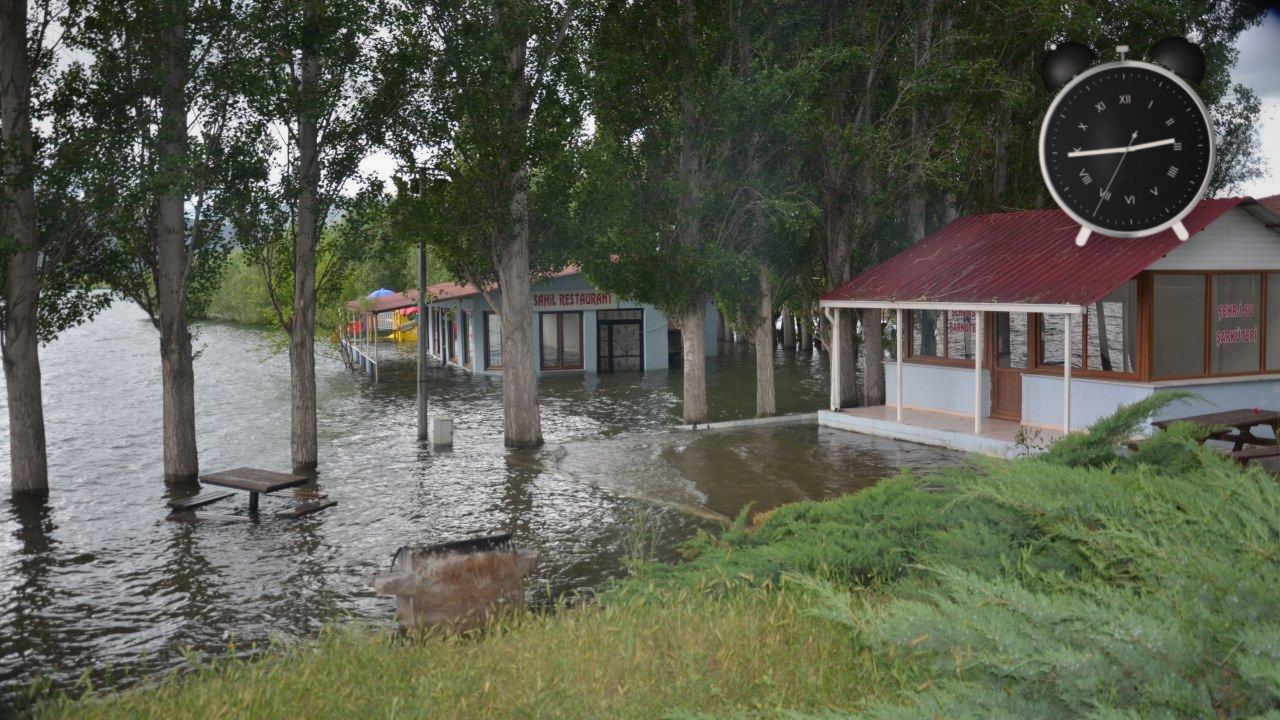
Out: {"hour": 2, "minute": 44, "second": 35}
